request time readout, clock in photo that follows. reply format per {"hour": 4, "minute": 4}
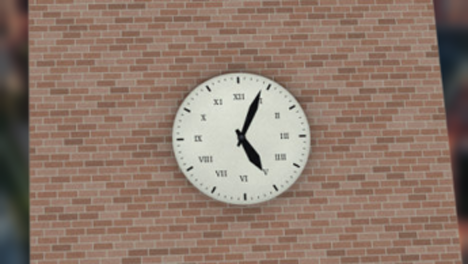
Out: {"hour": 5, "minute": 4}
